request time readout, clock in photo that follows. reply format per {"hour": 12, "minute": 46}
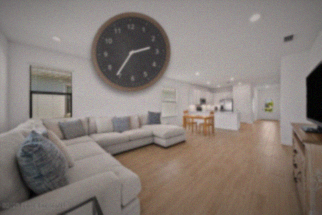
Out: {"hour": 2, "minute": 36}
